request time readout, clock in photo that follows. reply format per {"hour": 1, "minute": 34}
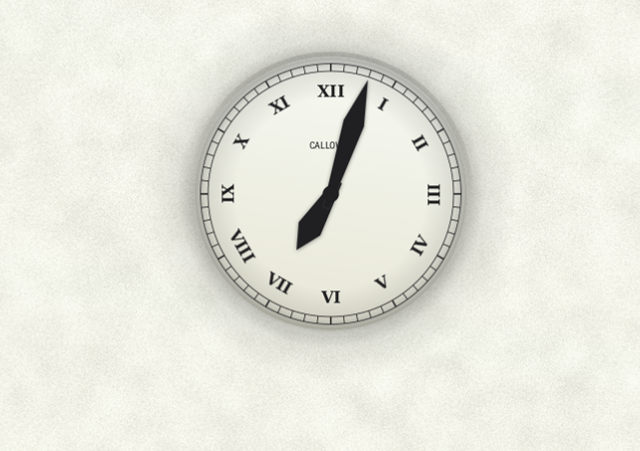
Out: {"hour": 7, "minute": 3}
